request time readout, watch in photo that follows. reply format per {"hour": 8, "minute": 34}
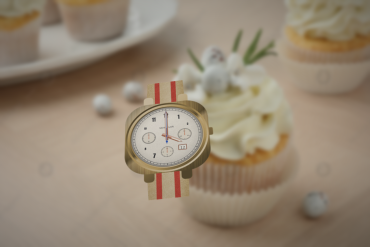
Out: {"hour": 4, "minute": 0}
